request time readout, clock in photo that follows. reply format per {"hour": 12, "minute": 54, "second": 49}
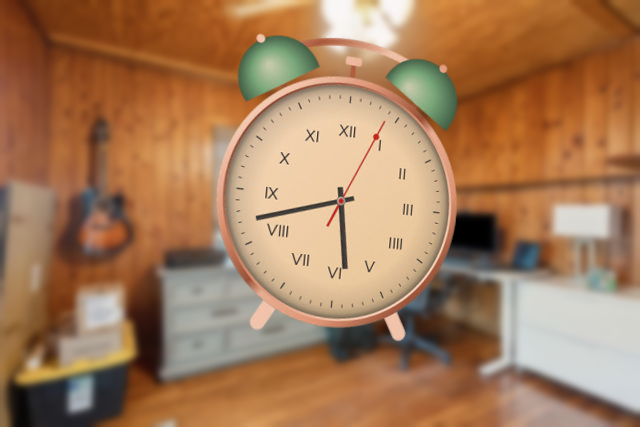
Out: {"hour": 5, "minute": 42, "second": 4}
